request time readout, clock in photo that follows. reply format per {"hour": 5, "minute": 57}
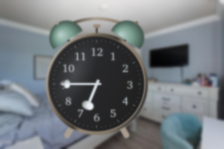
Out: {"hour": 6, "minute": 45}
